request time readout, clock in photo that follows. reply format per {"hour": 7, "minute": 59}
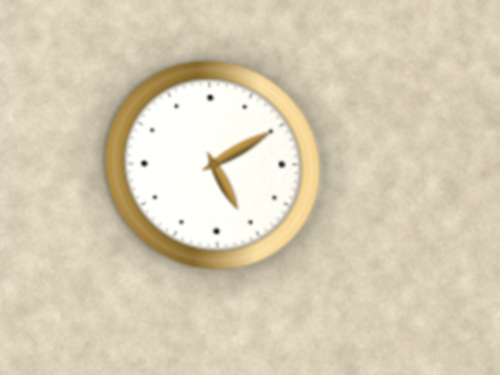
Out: {"hour": 5, "minute": 10}
